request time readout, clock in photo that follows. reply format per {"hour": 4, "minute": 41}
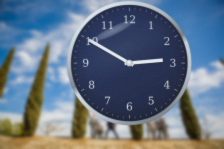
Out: {"hour": 2, "minute": 50}
